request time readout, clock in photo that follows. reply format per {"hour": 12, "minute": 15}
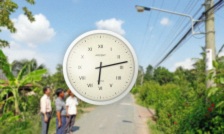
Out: {"hour": 6, "minute": 13}
